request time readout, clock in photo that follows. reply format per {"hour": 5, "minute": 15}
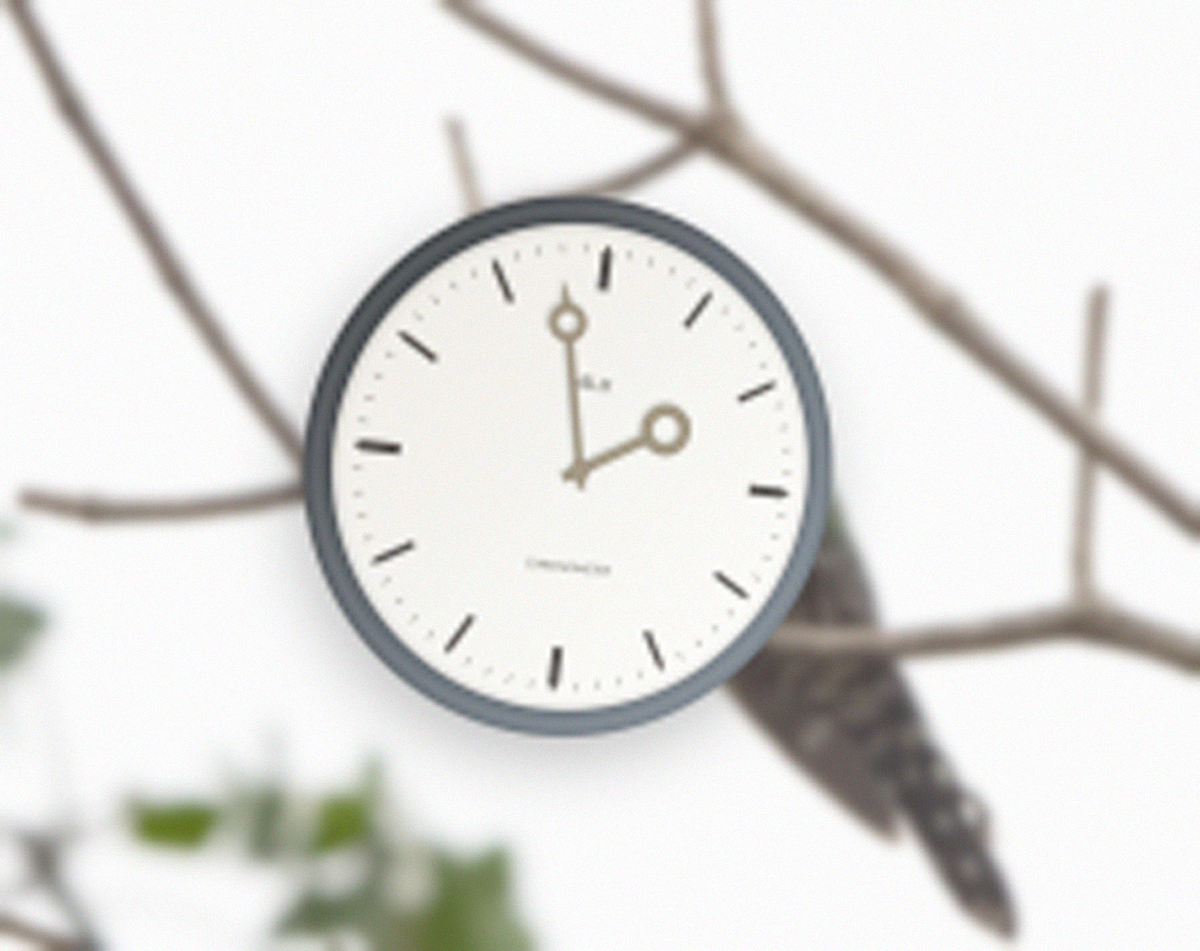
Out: {"hour": 1, "minute": 58}
